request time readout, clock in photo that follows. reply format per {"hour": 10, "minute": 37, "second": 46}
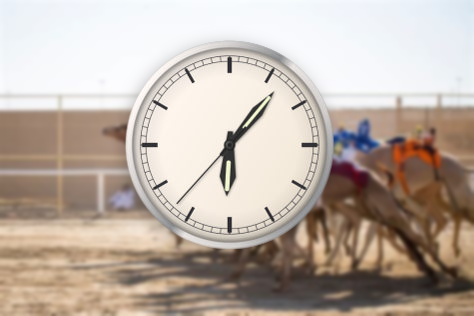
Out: {"hour": 6, "minute": 6, "second": 37}
